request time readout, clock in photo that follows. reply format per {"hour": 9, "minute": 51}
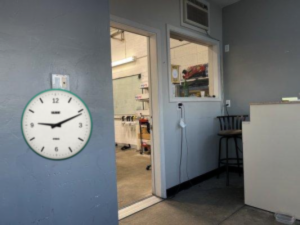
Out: {"hour": 9, "minute": 11}
